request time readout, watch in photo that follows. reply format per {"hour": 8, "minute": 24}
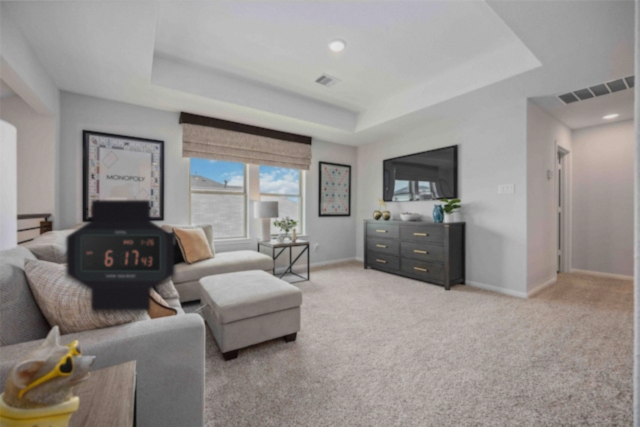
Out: {"hour": 6, "minute": 17}
